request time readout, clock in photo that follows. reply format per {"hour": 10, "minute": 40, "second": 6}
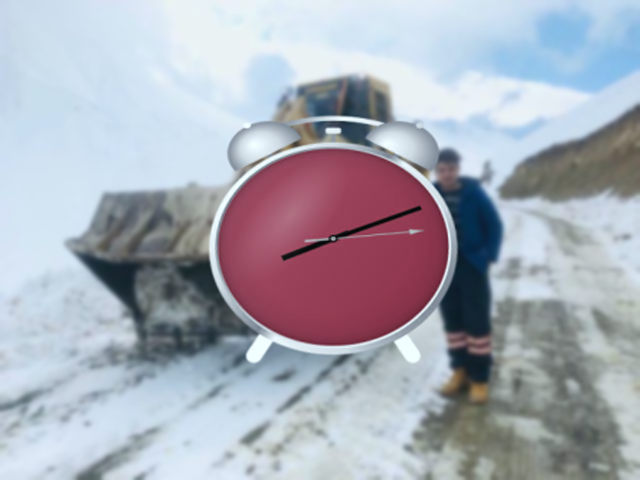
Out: {"hour": 8, "minute": 11, "second": 14}
